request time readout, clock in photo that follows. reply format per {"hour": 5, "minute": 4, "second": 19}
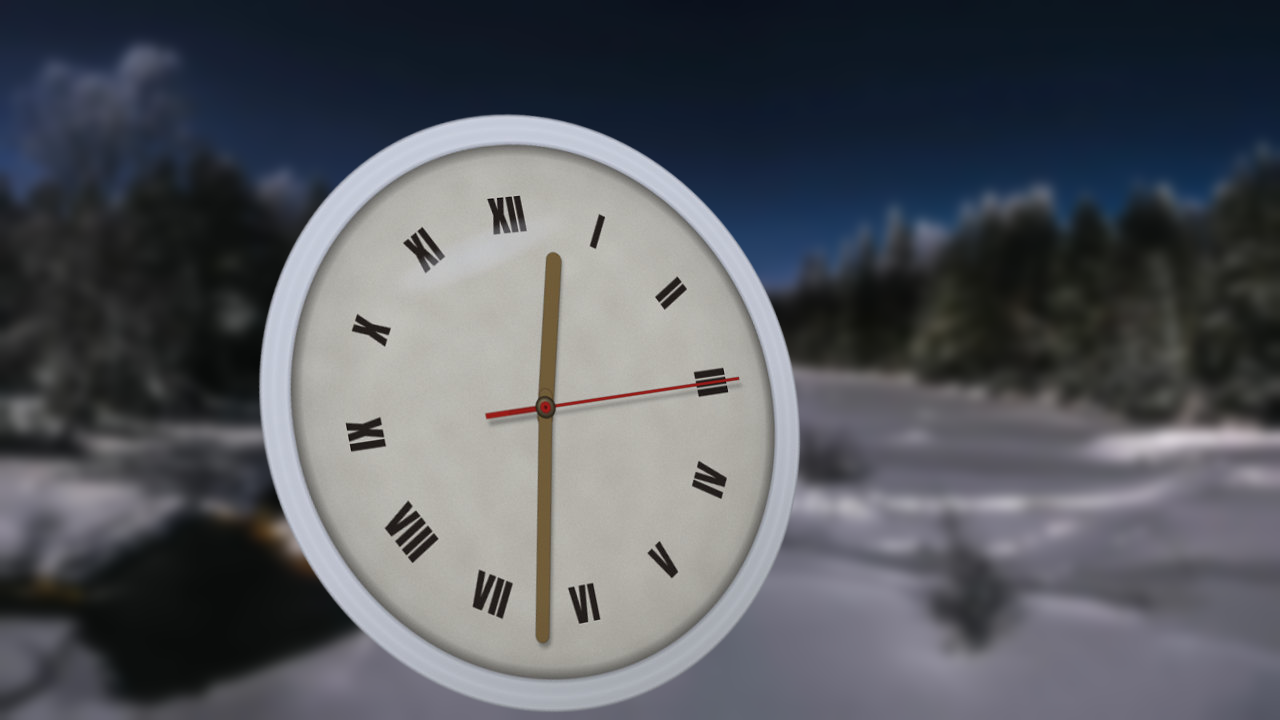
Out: {"hour": 12, "minute": 32, "second": 15}
